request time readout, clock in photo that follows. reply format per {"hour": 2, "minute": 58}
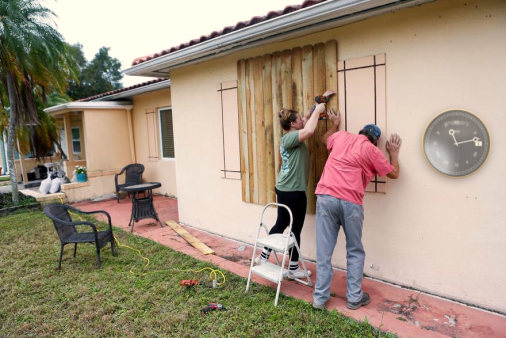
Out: {"hour": 11, "minute": 13}
